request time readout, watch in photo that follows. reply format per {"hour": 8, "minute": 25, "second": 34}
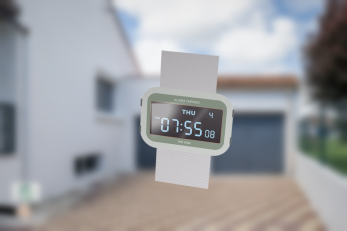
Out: {"hour": 7, "minute": 55, "second": 8}
